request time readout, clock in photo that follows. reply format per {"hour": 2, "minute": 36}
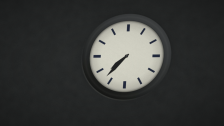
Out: {"hour": 7, "minute": 37}
